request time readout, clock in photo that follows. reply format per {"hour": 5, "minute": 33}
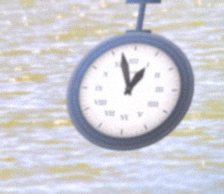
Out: {"hour": 12, "minute": 57}
